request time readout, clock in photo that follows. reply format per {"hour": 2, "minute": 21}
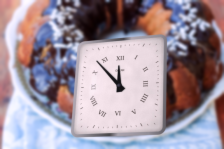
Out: {"hour": 11, "minute": 53}
